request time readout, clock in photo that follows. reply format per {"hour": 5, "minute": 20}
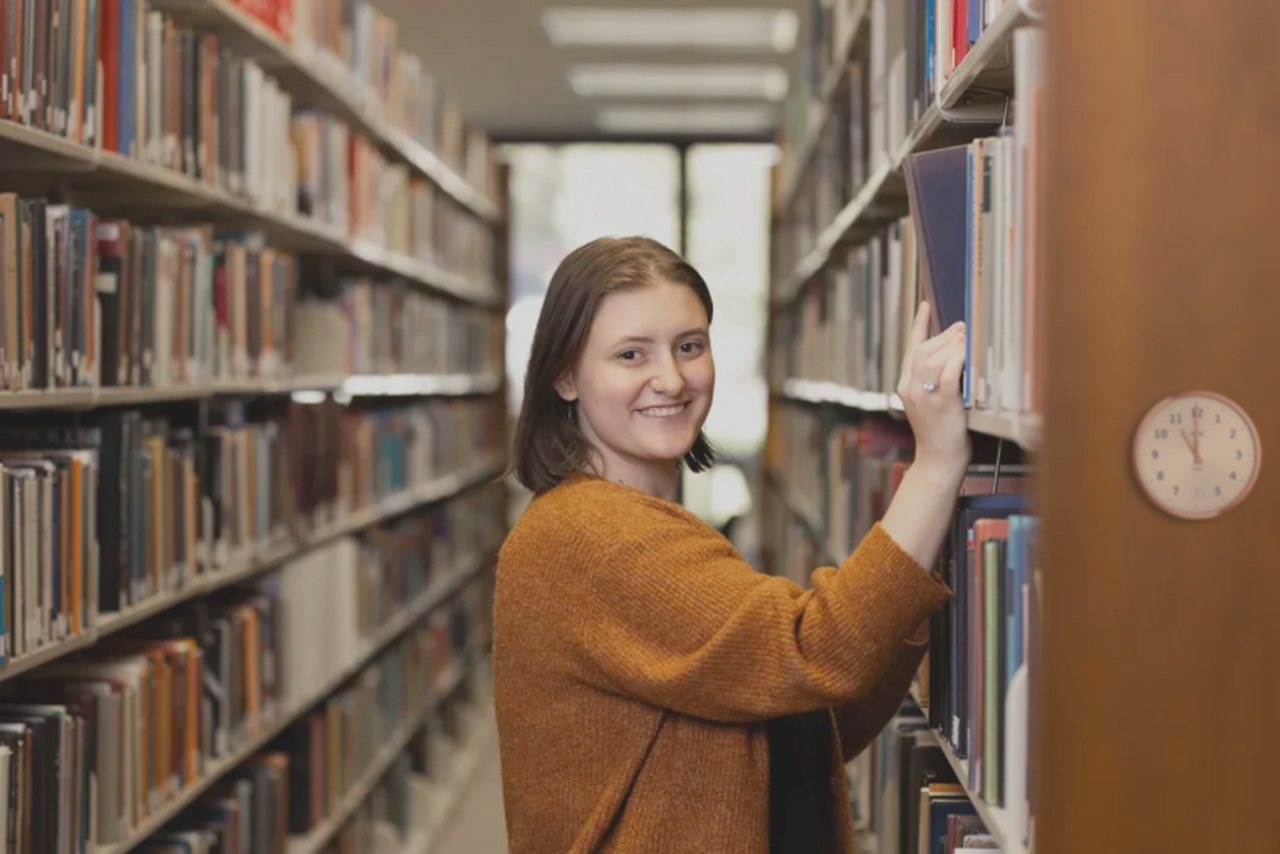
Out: {"hour": 11, "minute": 0}
